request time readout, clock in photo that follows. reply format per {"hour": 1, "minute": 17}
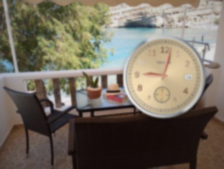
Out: {"hour": 9, "minute": 2}
